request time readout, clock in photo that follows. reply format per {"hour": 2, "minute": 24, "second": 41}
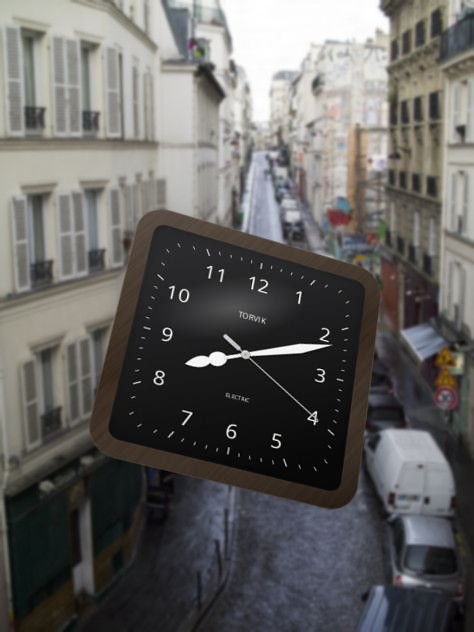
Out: {"hour": 8, "minute": 11, "second": 20}
